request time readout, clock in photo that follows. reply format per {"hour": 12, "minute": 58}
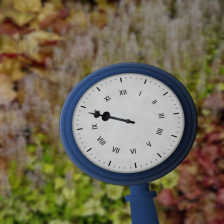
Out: {"hour": 9, "minute": 49}
